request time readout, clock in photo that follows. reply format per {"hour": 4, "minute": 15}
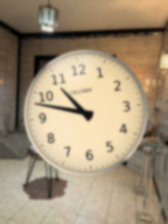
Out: {"hour": 10, "minute": 48}
